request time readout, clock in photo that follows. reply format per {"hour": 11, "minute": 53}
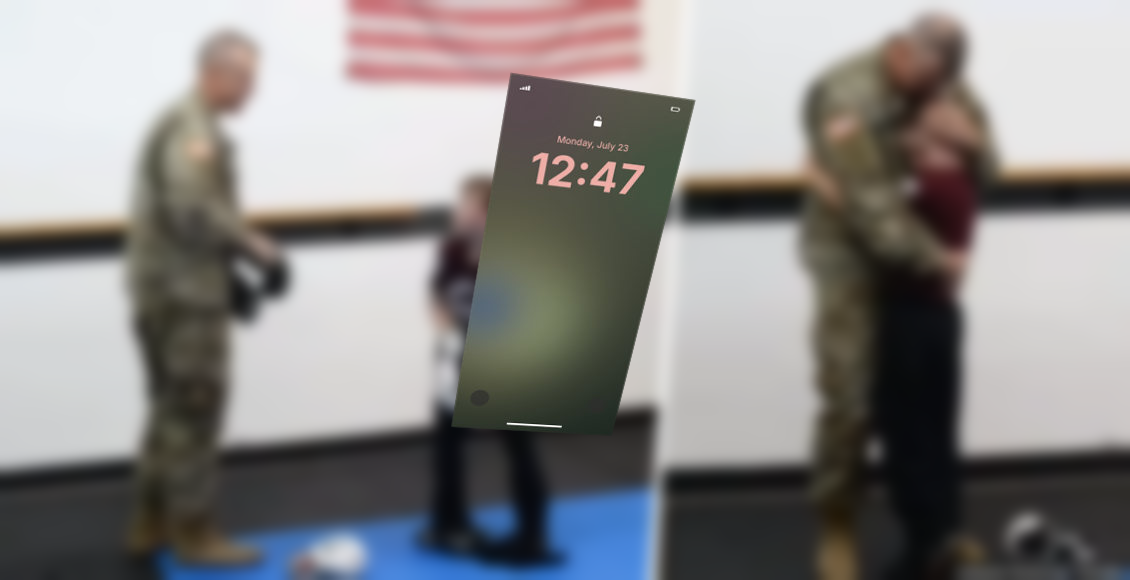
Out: {"hour": 12, "minute": 47}
